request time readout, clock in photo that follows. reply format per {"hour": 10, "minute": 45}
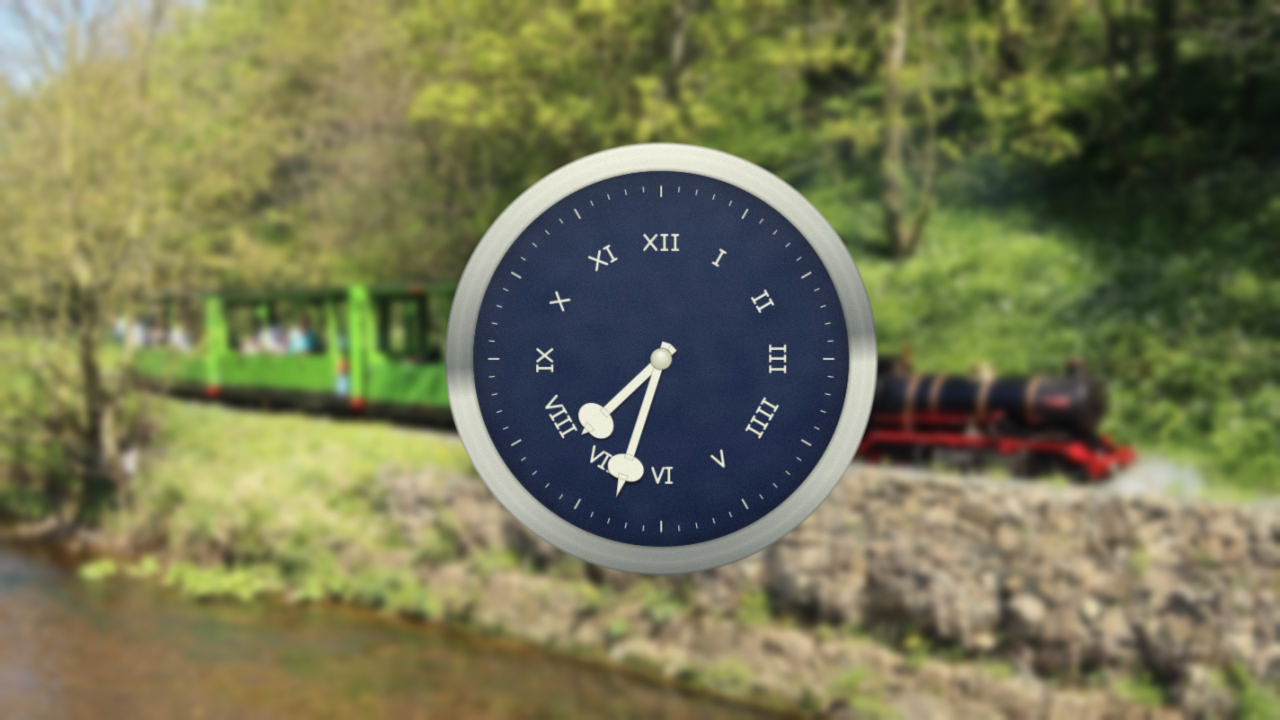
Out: {"hour": 7, "minute": 33}
